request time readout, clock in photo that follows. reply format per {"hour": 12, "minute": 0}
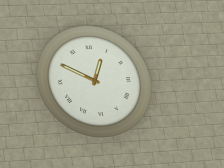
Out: {"hour": 12, "minute": 50}
